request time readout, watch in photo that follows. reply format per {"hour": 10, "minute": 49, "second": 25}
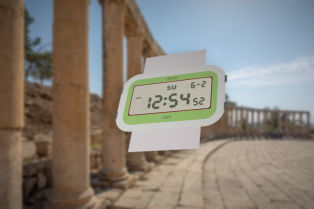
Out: {"hour": 12, "minute": 54, "second": 52}
